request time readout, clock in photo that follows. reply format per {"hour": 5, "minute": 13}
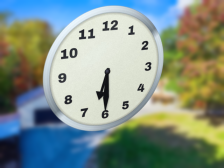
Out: {"hour": 6, "minute": 30}
